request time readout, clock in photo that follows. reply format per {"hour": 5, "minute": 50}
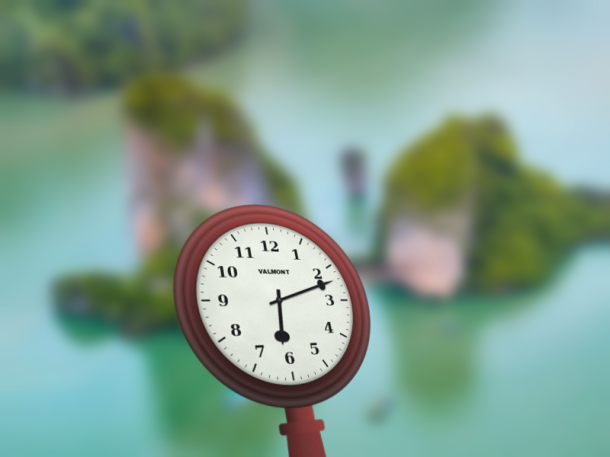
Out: {"hour": 6, "minute": 12}
